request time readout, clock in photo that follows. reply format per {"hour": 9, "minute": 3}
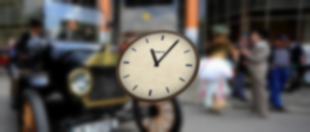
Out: {"hour": 11, "minute": 5}
